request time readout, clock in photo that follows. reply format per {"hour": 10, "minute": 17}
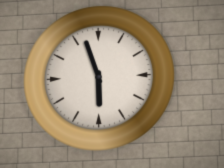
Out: {"hour": 5, "minute": 57}
